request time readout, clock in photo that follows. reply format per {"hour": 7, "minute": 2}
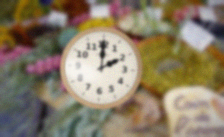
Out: {"hour": 2, "minute": 0}
